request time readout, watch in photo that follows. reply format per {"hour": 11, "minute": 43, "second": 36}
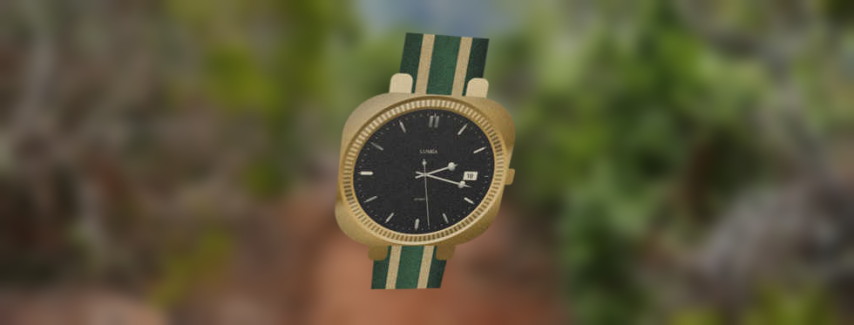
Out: {"hour": 2, "minute": 17, "second": 28}
